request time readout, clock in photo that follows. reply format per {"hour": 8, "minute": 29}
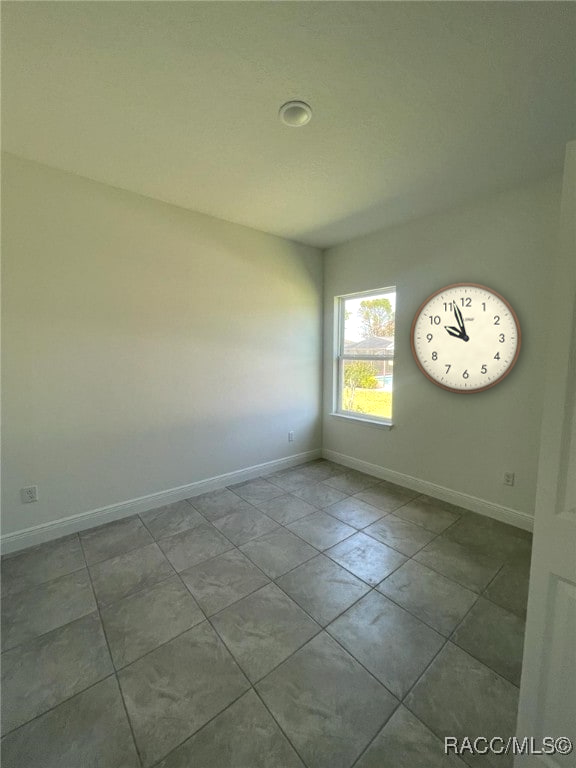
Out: {"hour": 9, "minute": 57}
